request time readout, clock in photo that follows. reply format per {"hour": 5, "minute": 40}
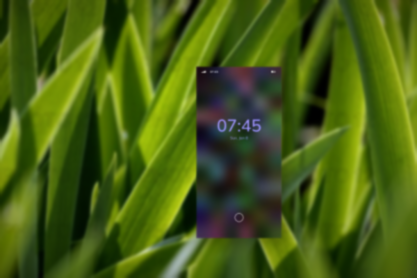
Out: {"hour": 7, "minute": 45}
